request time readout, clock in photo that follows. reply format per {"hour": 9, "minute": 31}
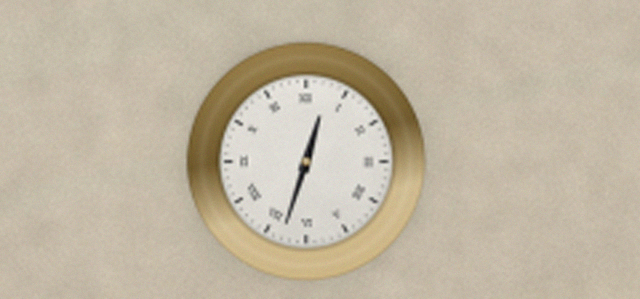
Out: {"hour": 12, "minute": 33}
